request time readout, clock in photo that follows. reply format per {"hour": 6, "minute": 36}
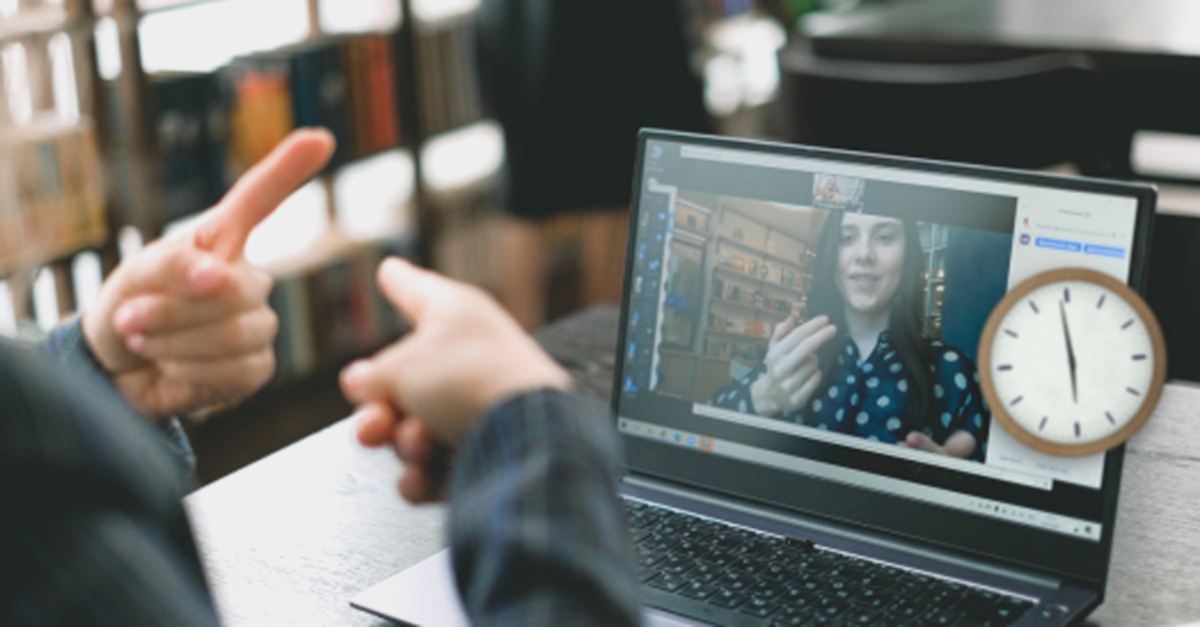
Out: {"hour": 5, "minute": 59}
